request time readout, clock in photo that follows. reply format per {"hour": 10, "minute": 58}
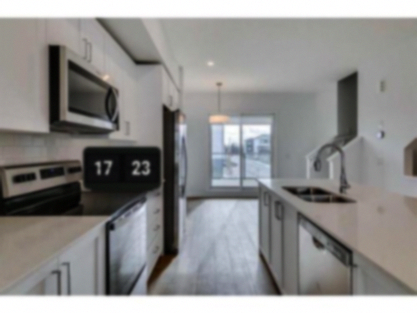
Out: {"hour": 17, "minute": 23}
